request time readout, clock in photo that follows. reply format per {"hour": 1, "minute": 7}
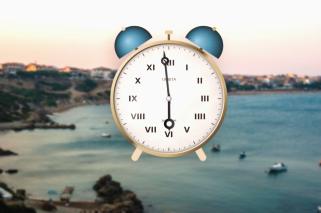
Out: {"hour": 5, "minute": 59}
